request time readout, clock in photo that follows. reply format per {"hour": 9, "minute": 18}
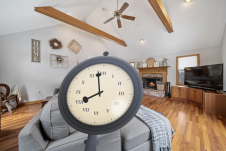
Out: {"hour": 7, "minute": 58}
